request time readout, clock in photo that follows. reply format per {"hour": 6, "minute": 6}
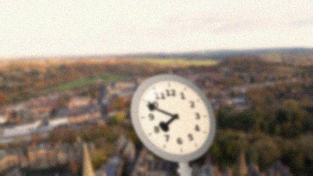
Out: {"hour": 7, "minute": 49}
